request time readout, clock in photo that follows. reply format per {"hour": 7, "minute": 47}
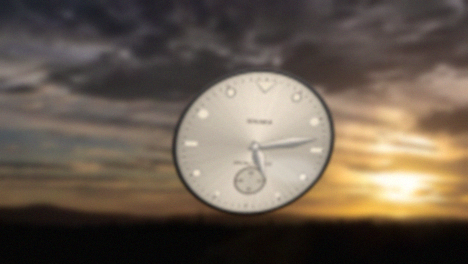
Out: {"hour": 5, "minute": 13}
